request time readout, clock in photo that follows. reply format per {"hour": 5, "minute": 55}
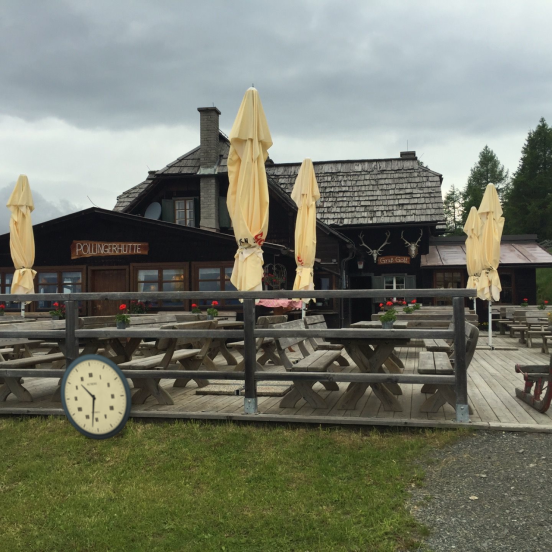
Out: {"hour": 10, "minute": 32}
